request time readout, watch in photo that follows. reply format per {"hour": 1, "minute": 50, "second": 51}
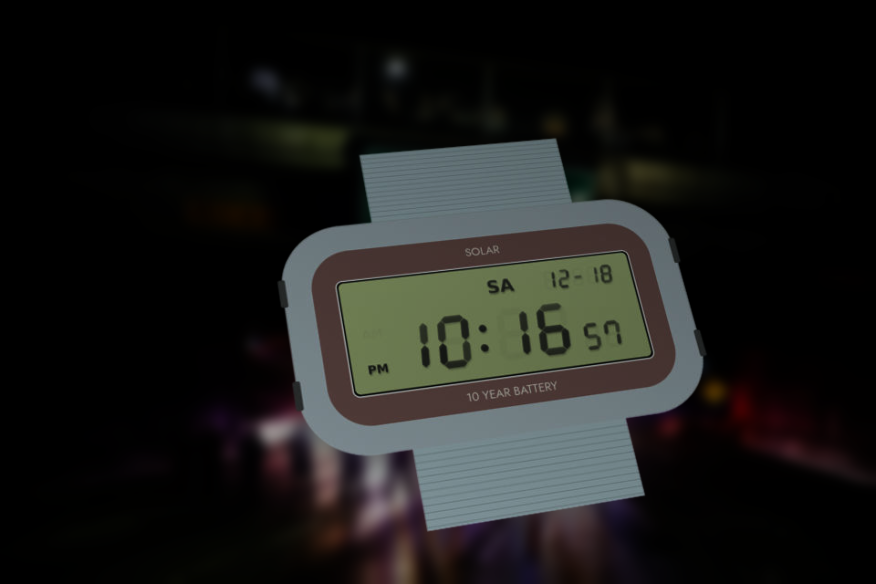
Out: {"hour": 10, "minute": 16, "second": 57}
